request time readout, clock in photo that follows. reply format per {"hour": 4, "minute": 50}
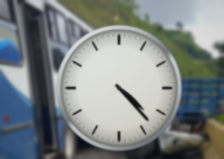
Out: {"hour": 4, "minute": 23}
